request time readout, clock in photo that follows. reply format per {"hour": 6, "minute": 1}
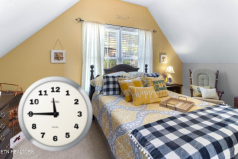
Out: {"hour": 11, "minute": 45}
